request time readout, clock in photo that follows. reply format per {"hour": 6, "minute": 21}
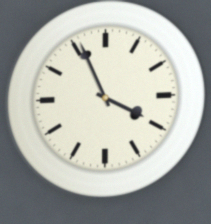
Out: {"hour": 3, "minute": 56}
